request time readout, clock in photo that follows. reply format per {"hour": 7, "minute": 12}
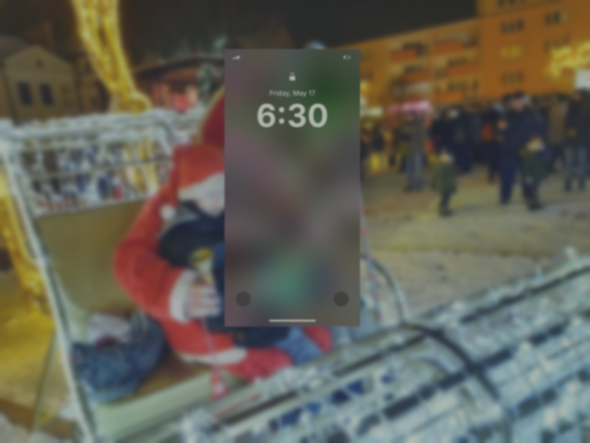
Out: {"hour": 6, "minute": 30}
